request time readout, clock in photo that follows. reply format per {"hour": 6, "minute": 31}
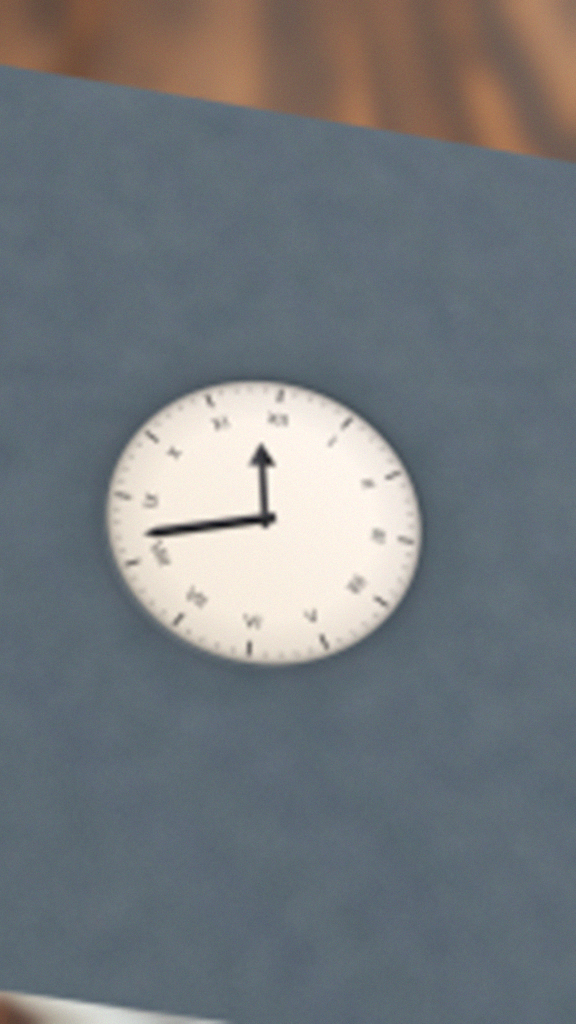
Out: {"hour": 11, "minute": 42}
